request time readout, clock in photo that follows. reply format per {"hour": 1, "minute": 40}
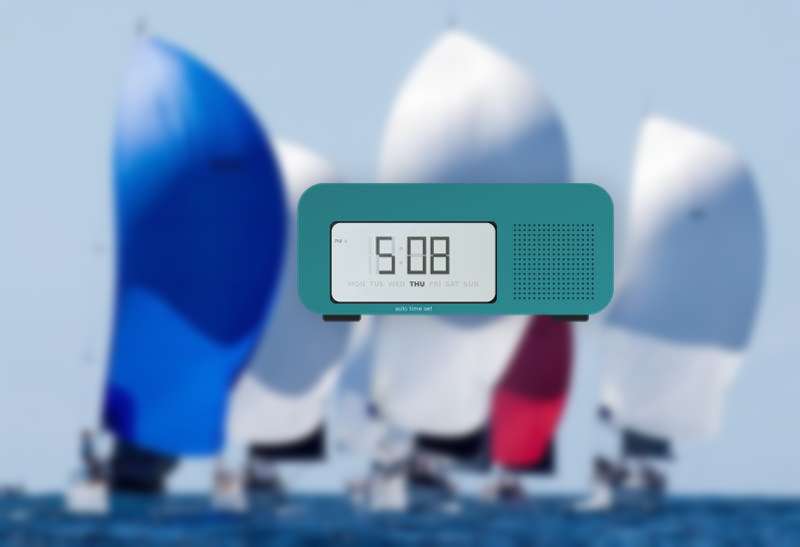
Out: {"hour": 5, "minute": 8}
